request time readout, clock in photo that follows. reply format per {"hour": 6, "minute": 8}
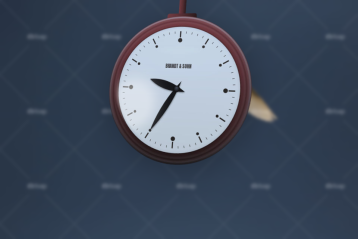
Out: {"hour": 9, "minute": 35}
